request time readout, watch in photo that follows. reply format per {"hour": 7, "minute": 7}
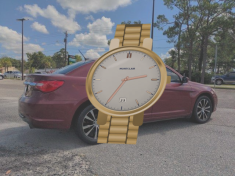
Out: {"hour": 2, "minute": 35}
